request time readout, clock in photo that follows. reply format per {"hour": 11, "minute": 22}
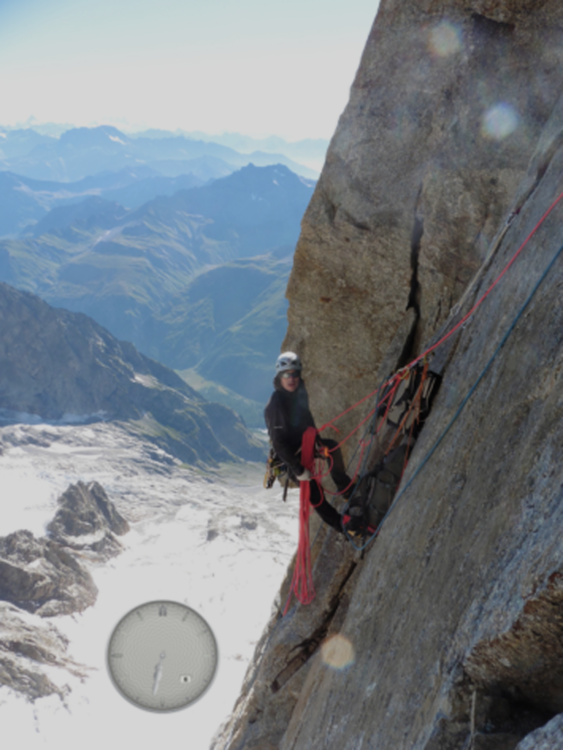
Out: {"hour": 6, "minute": 32}
